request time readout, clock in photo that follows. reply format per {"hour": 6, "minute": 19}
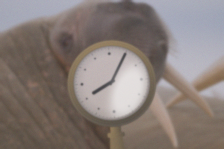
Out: {"hour": 8, "minute": 5}
